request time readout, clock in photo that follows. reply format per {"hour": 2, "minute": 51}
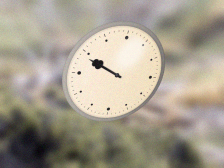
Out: {"hour": 9, "minute": 49}
